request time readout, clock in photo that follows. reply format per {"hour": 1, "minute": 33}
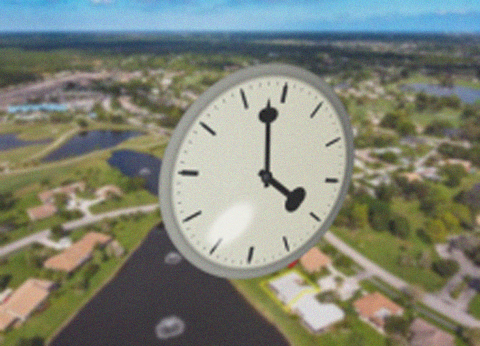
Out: {"hour": 3, "minute": 58}
